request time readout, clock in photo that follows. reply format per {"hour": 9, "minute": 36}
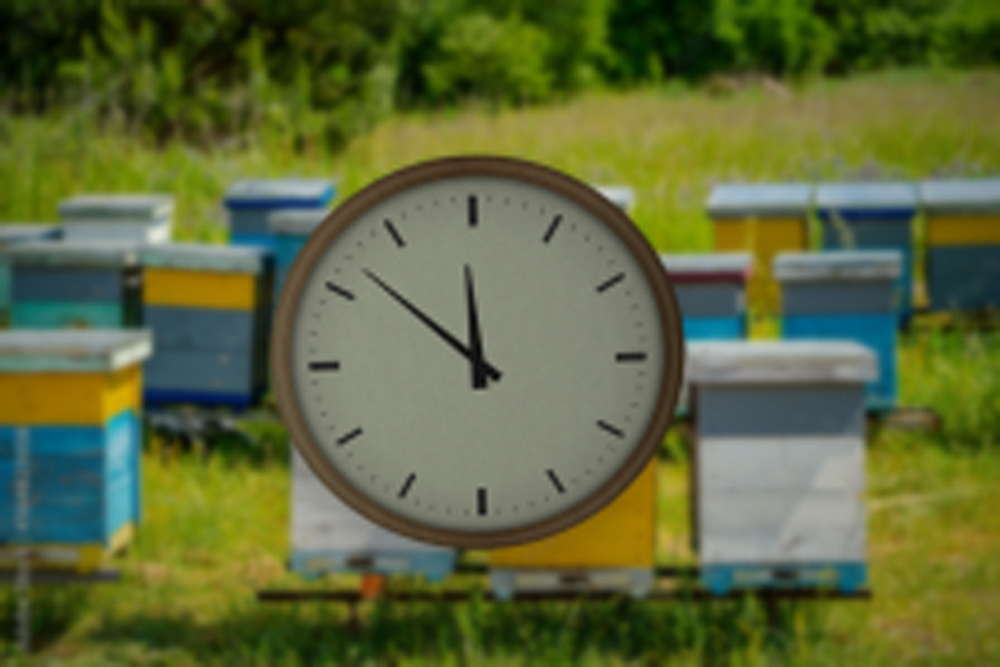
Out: {"hour": 11, "minute": 52}
